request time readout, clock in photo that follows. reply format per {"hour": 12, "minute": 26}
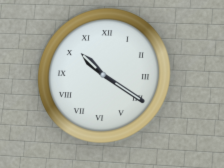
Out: {"hour": 10, "minute": 20}
